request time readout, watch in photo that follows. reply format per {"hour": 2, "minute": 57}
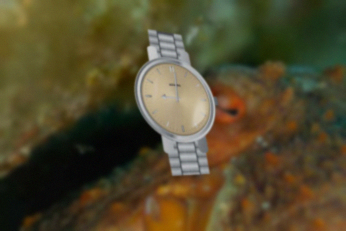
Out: {"hour": 9, "minute": 1}
